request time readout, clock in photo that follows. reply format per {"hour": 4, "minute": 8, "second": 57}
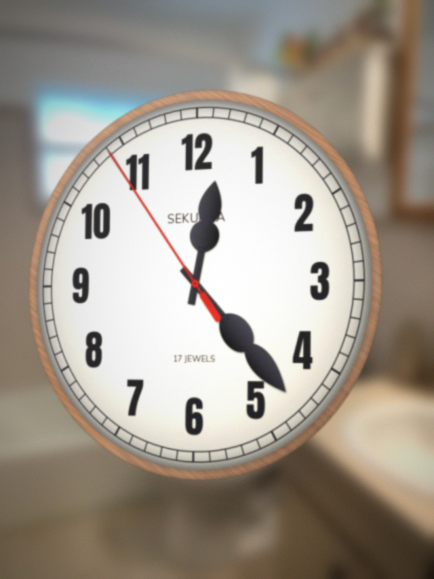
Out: {"hour": 12, "minute": 22, "second": 54}
